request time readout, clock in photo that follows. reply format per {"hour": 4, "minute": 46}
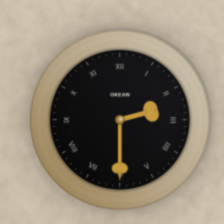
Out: {"hour": 2, "minute": 30}
